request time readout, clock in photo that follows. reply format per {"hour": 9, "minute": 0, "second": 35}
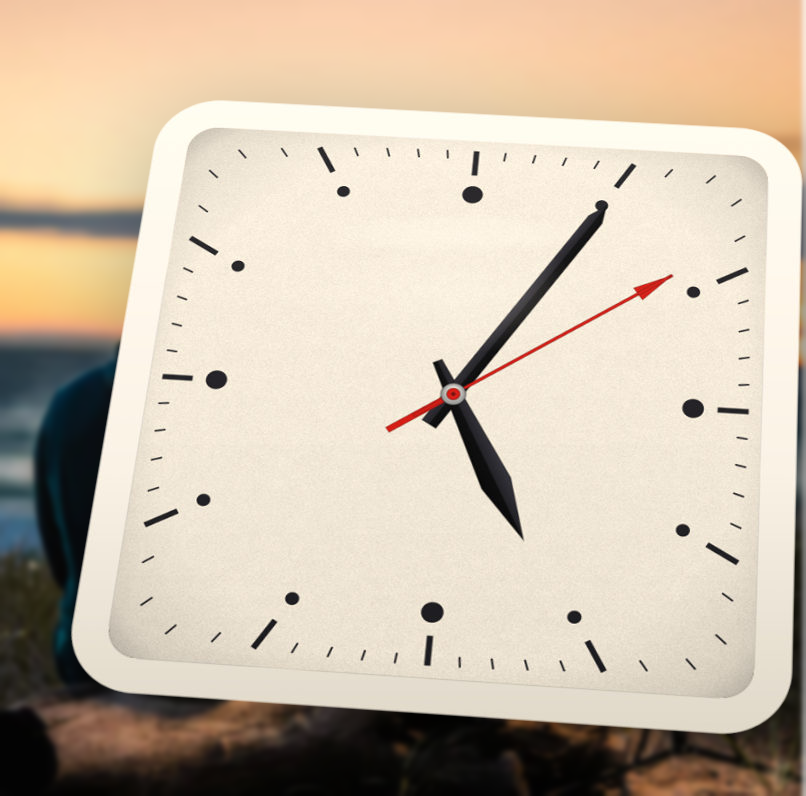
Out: {"hour": 5, "minute": 5, "second": 9}
